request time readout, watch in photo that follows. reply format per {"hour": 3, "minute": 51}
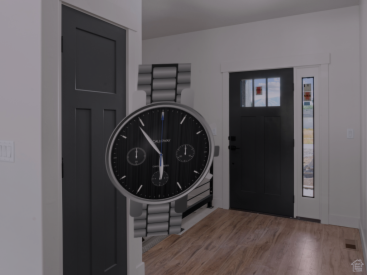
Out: {"hour": 5, "minute": 54}
